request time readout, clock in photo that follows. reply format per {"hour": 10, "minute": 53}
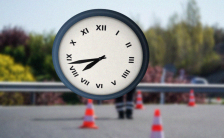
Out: {"hour": 7, "minute": 43}
